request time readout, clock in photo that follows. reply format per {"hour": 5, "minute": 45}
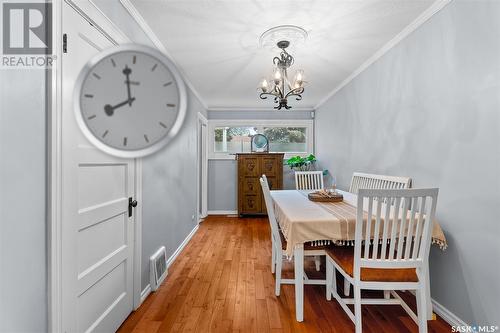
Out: {"hour": 7, "minute": 58}
